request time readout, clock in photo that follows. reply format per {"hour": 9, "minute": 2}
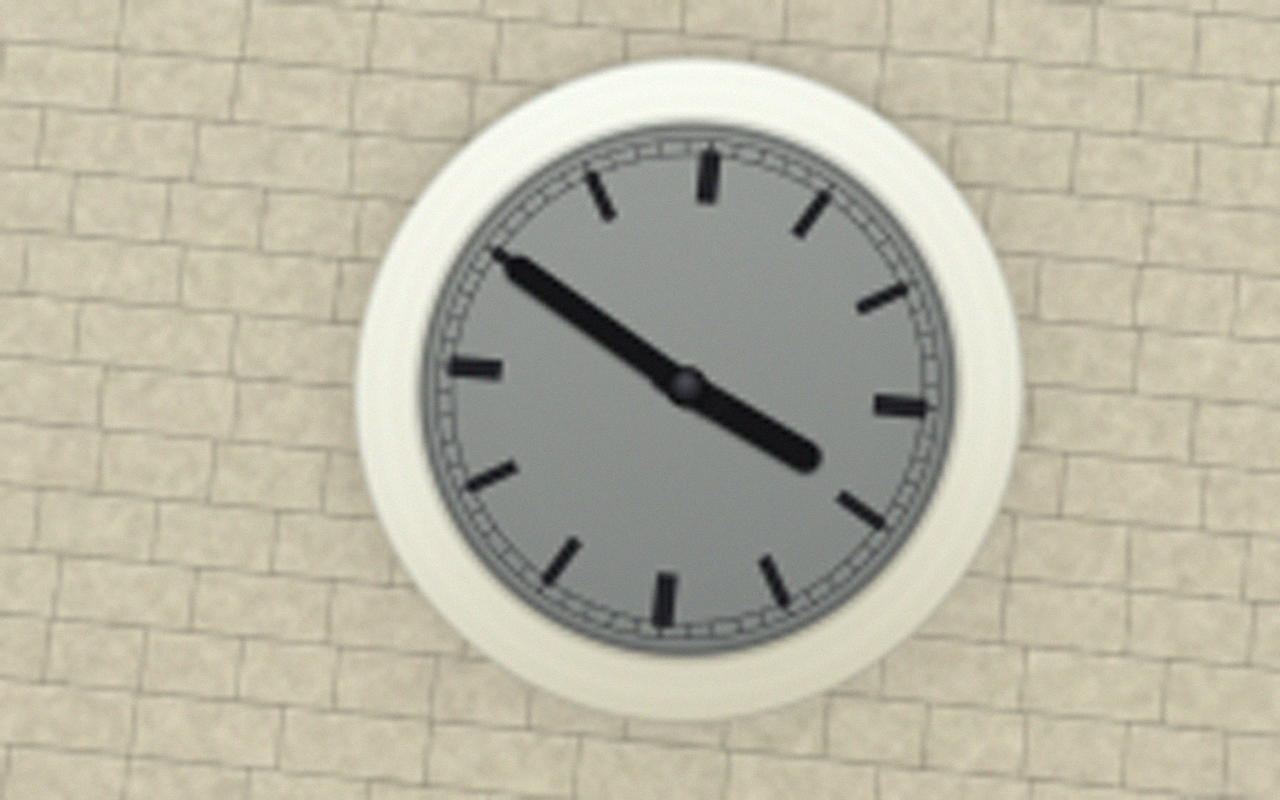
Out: {"hour": 3, "minute": 50}
